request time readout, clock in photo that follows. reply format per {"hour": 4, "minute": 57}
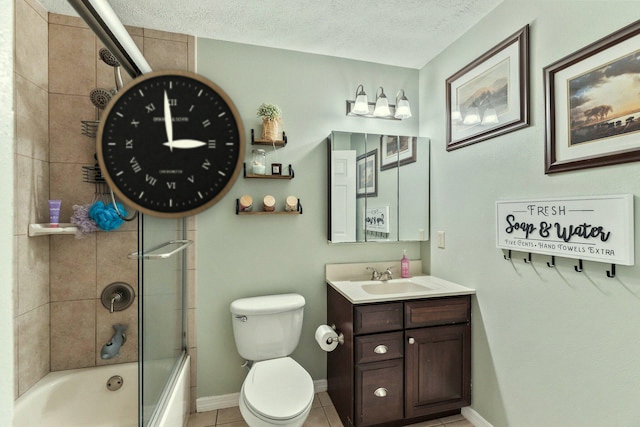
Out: {"hour": 2, "minute": 59}
